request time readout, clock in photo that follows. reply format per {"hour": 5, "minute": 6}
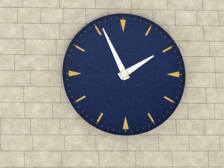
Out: {"hour": 1, "minute": 56}
